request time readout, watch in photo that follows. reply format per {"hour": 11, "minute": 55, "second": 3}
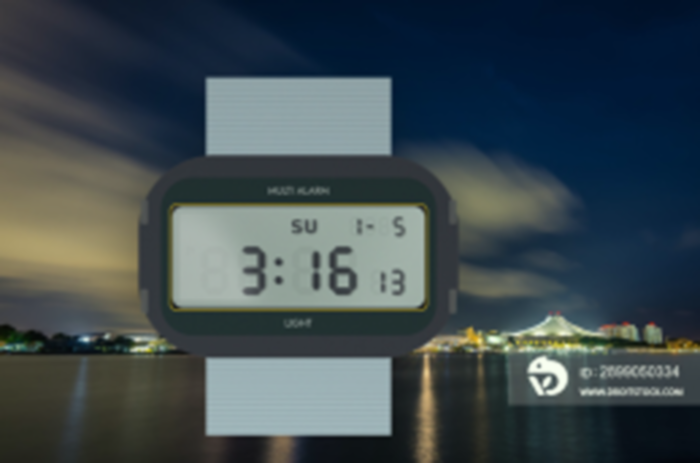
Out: {"hour": 3, "minute": 16, "second": 13}
